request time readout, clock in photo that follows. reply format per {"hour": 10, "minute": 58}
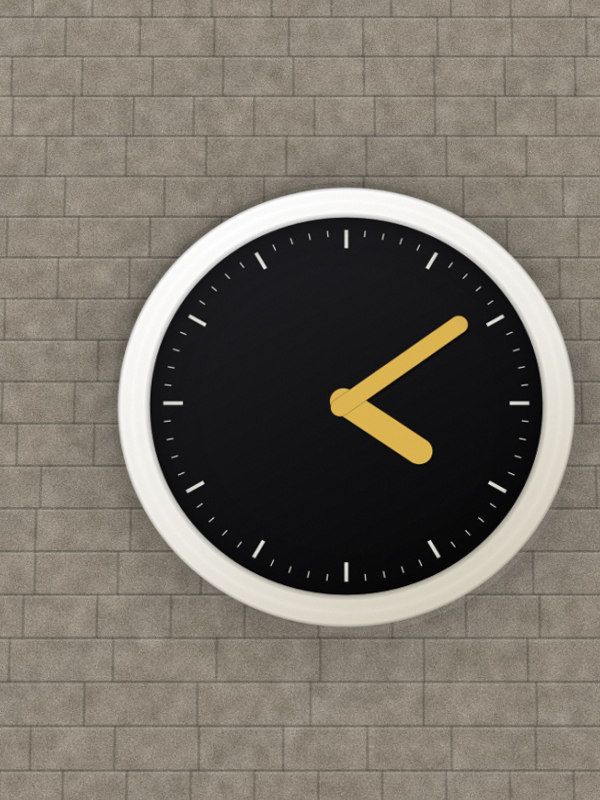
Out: {"hour": 4, "minute": 9}
